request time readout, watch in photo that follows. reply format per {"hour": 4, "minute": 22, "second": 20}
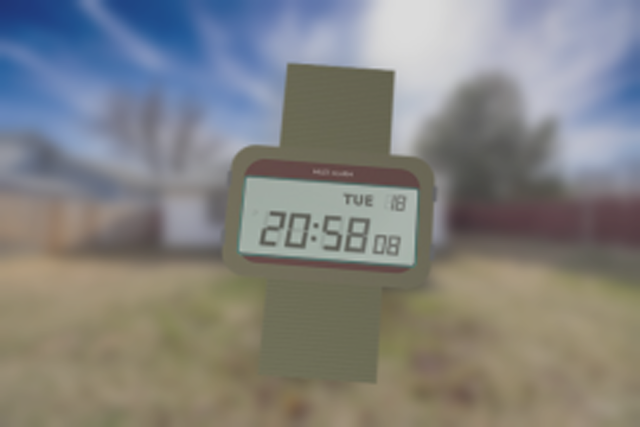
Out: {"hour": 20, "minute": 58, "second": 8}
